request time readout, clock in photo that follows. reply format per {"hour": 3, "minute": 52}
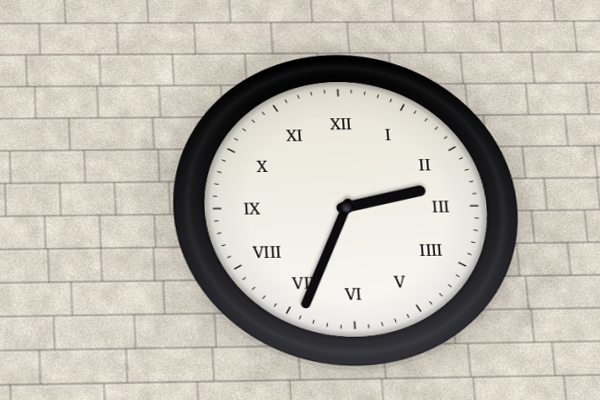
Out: {"hour": 2, "minute": 34}
